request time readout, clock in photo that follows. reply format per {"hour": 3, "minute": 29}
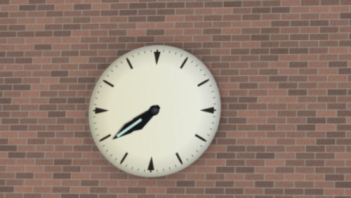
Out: {"hour": 7, "minute": 39}
